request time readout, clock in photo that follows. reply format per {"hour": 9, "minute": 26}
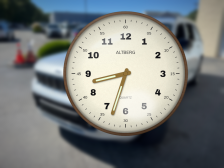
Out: {"hour": 8, "minute": 33}
